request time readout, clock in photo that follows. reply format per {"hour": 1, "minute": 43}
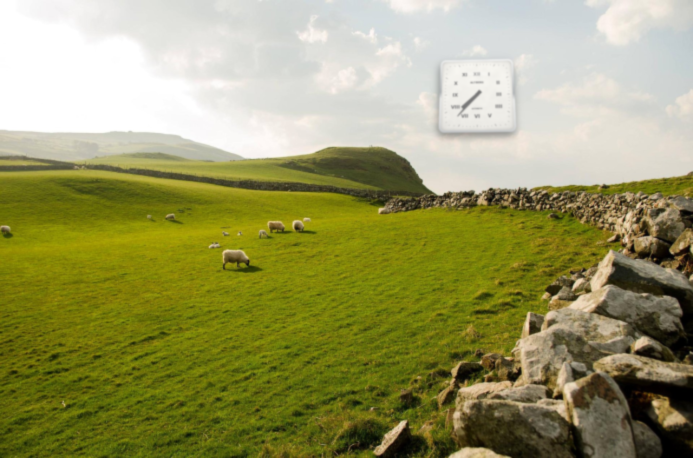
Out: {"hour": 7, "minute": 37}
